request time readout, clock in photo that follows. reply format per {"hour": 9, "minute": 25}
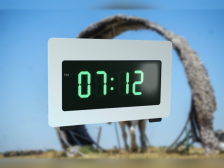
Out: {"hour": 7, "minute": 12}
